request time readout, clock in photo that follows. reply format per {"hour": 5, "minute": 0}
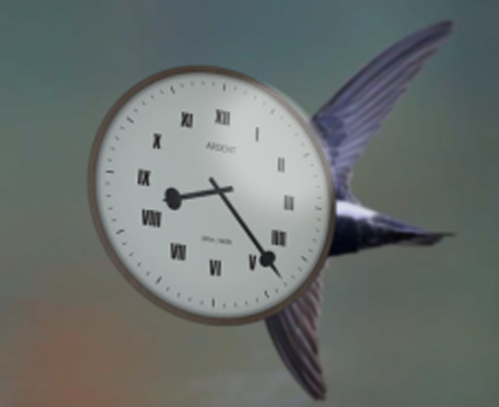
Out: {"hour": 8, "minute": 23}
